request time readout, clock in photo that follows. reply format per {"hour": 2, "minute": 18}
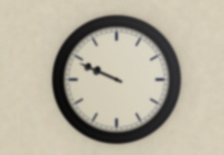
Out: {"hour": 9, "minute": 49}
